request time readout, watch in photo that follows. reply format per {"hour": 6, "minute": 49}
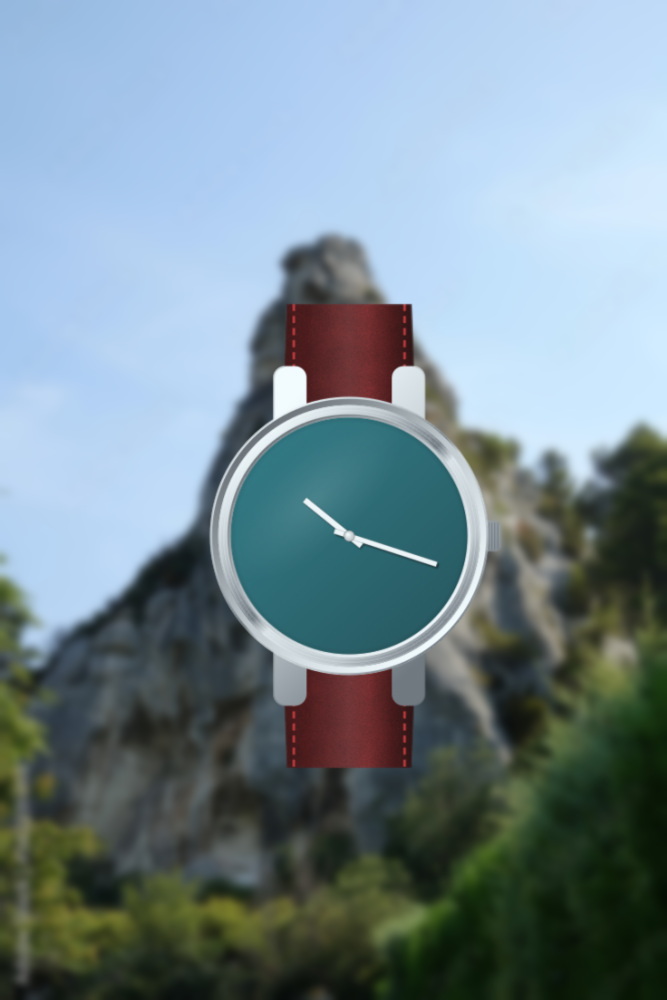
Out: {"hour": 10, "minute": 18}
